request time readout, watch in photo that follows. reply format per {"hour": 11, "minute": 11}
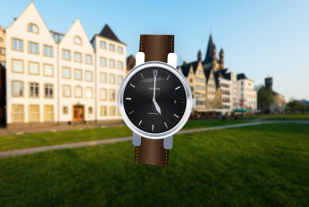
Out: {"hour": 5, "minute": 0}
